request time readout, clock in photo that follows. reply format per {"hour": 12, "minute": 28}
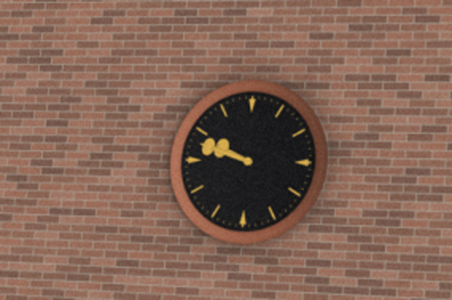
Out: {"hour": 9, "minute": 48}
